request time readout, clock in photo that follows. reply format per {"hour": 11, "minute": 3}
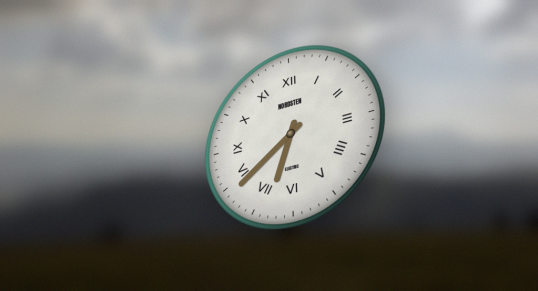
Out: {"hour": 6, "minute": 39}
